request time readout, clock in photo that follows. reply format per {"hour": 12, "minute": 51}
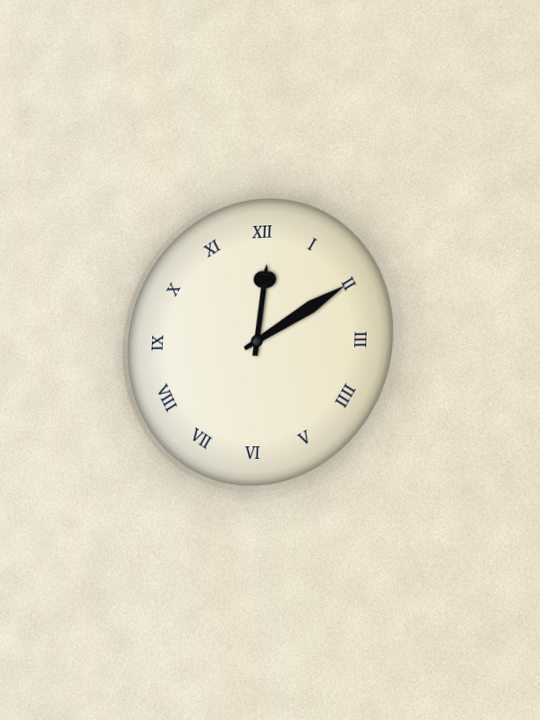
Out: {"hour": 12, "minute": 10}
